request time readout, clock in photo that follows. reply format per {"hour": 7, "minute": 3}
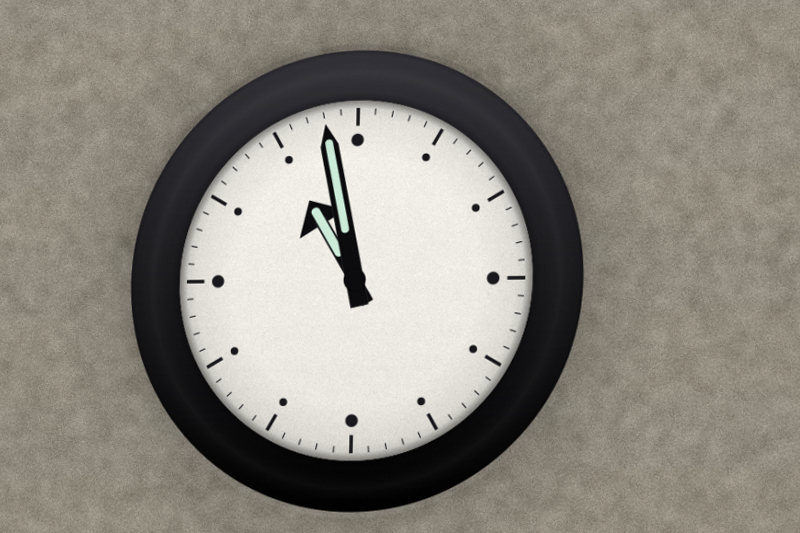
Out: {"hour": 10, "minute": 58}
